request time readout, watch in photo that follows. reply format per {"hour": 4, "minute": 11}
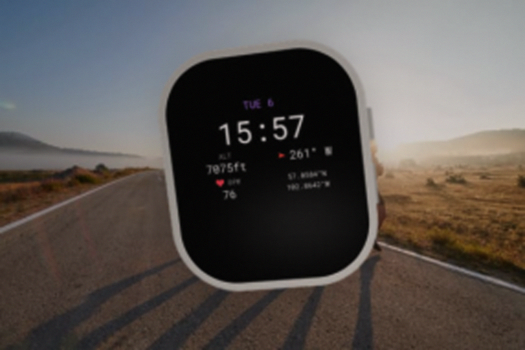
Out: {"hour": 15, "minute": 57}
